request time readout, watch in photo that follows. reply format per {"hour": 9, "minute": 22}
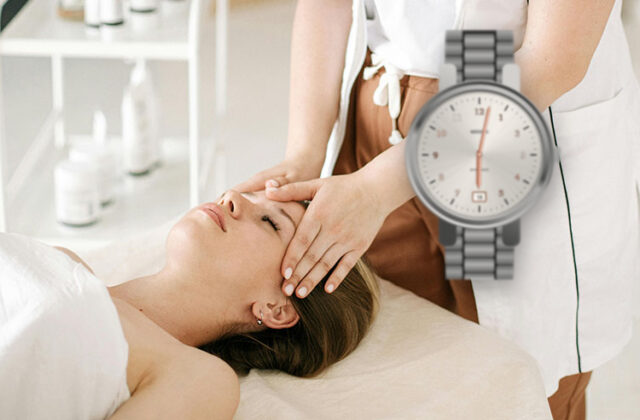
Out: {"hour": 6, "minute": 2}
